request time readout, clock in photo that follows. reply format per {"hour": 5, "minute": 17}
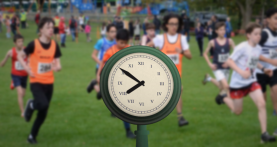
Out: {"hour": 7, "minute": 51}
